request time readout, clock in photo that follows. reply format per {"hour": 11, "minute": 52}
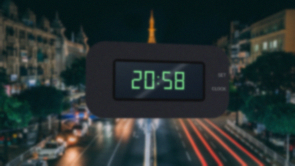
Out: {"hour": 20, "minute": 58}
